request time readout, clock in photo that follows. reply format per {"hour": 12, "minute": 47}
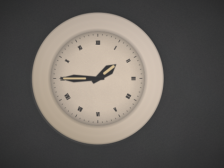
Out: {"hour": 1, "minute": 45}
